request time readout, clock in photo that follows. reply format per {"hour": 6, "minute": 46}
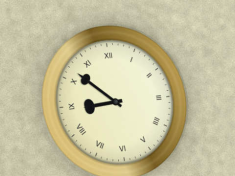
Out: {"hour": 8, "minute": 52}
